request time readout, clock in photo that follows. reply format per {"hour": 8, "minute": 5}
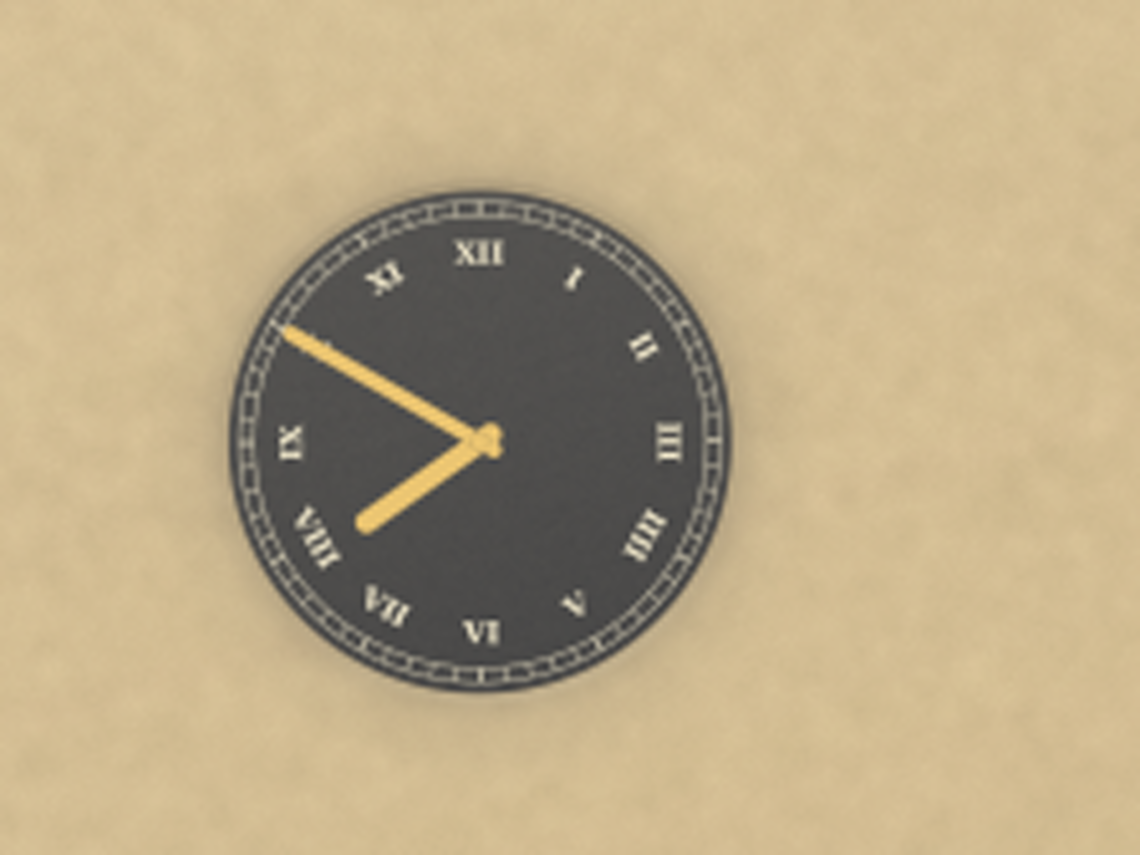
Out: {"hour": 7, "minute": 50}
